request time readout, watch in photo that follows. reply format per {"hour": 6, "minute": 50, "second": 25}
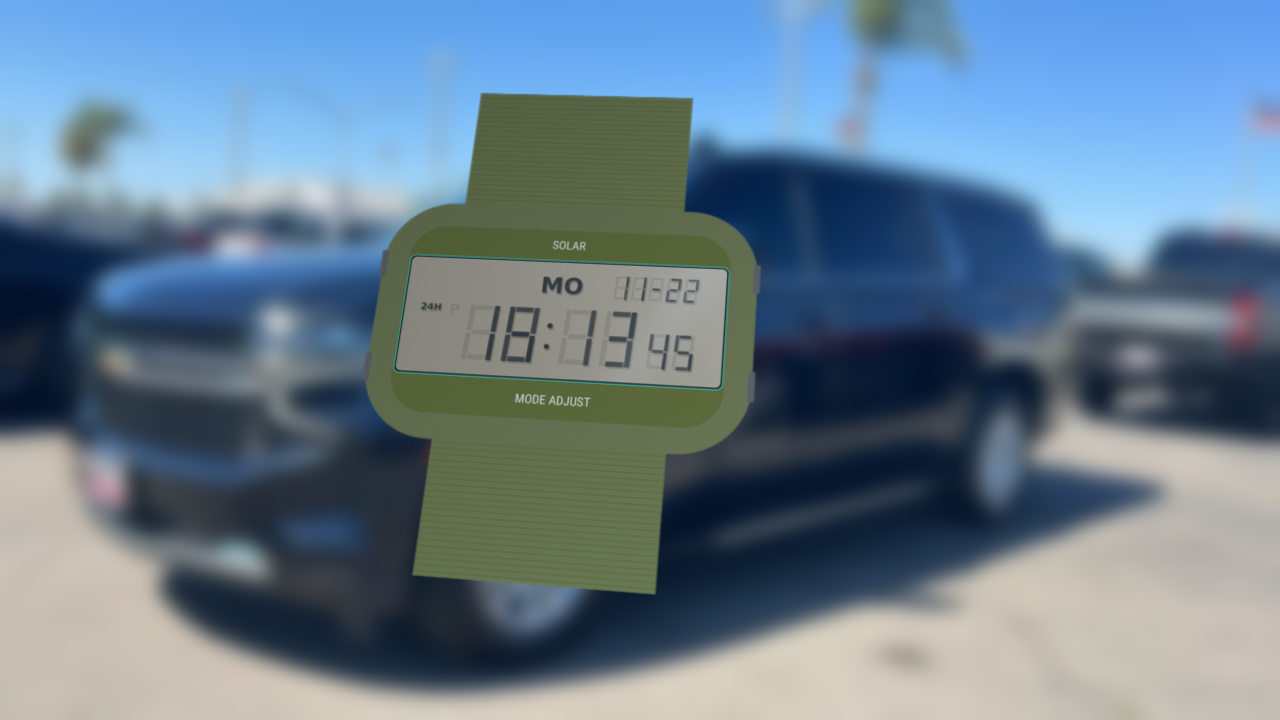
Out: {"hour": 18, "minute": 13, "second": 45}
